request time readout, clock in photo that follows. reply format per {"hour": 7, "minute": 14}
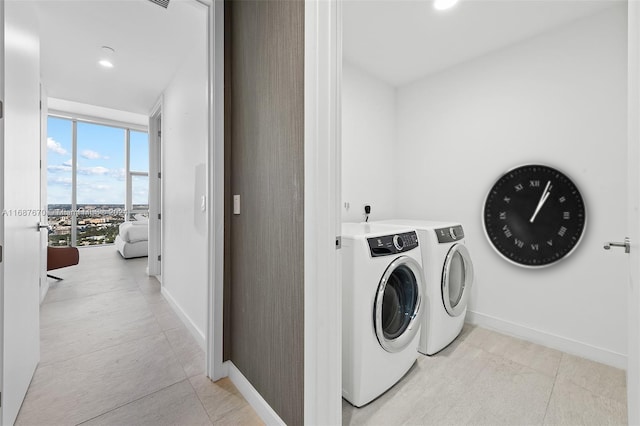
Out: {"hour": 1, "minute": 4}
